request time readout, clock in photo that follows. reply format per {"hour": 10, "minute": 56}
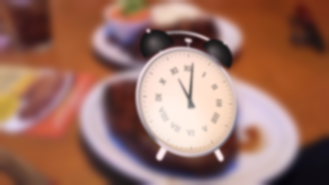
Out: {"hour": 11, "minute": 1}
